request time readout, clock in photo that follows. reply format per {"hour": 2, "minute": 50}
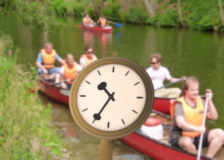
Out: {"hour": 10, "minute": 35}
